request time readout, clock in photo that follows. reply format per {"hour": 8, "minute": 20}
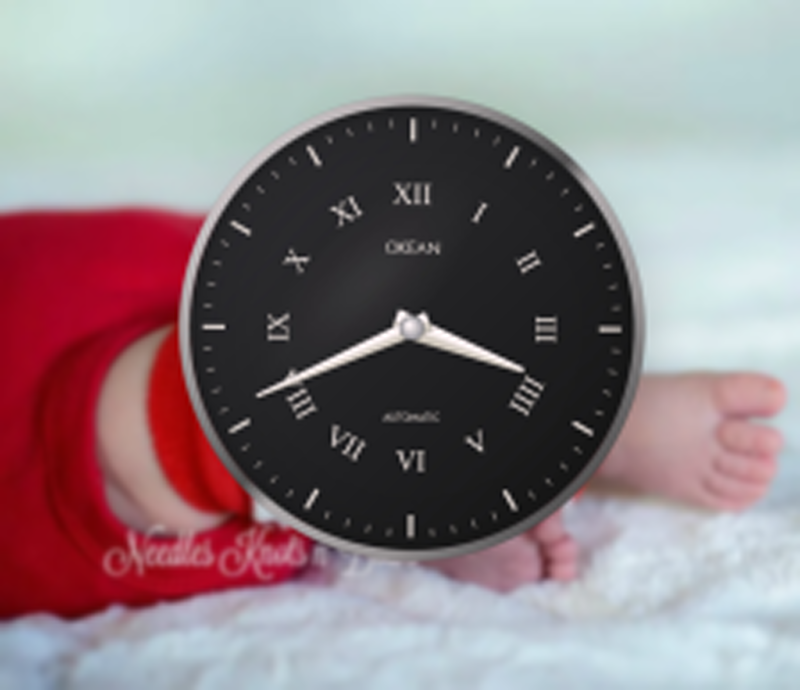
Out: {"hour": 3, "minute": 41}
